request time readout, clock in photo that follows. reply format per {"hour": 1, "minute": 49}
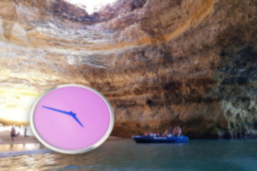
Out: {"hour": 4, "minute": 48}
